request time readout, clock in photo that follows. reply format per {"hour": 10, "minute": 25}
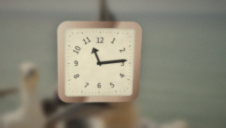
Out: {"hour": 11, "minute": 14}
